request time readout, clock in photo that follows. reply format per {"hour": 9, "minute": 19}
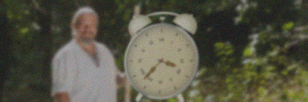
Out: {"hour": 3, "minute": 37}
